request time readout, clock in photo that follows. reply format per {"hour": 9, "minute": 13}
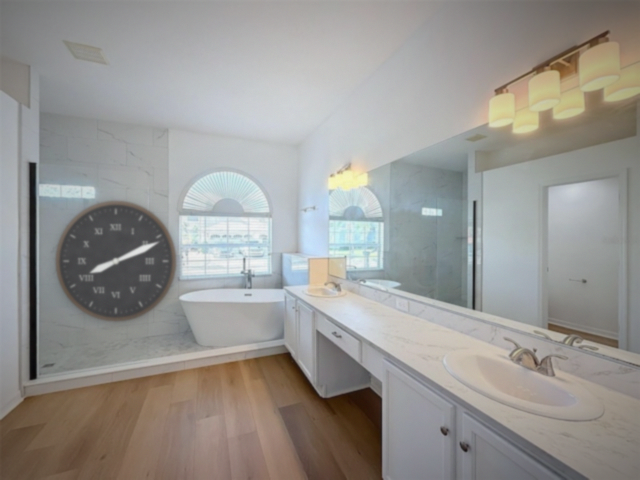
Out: {"hour": 8, "minute": 11}
